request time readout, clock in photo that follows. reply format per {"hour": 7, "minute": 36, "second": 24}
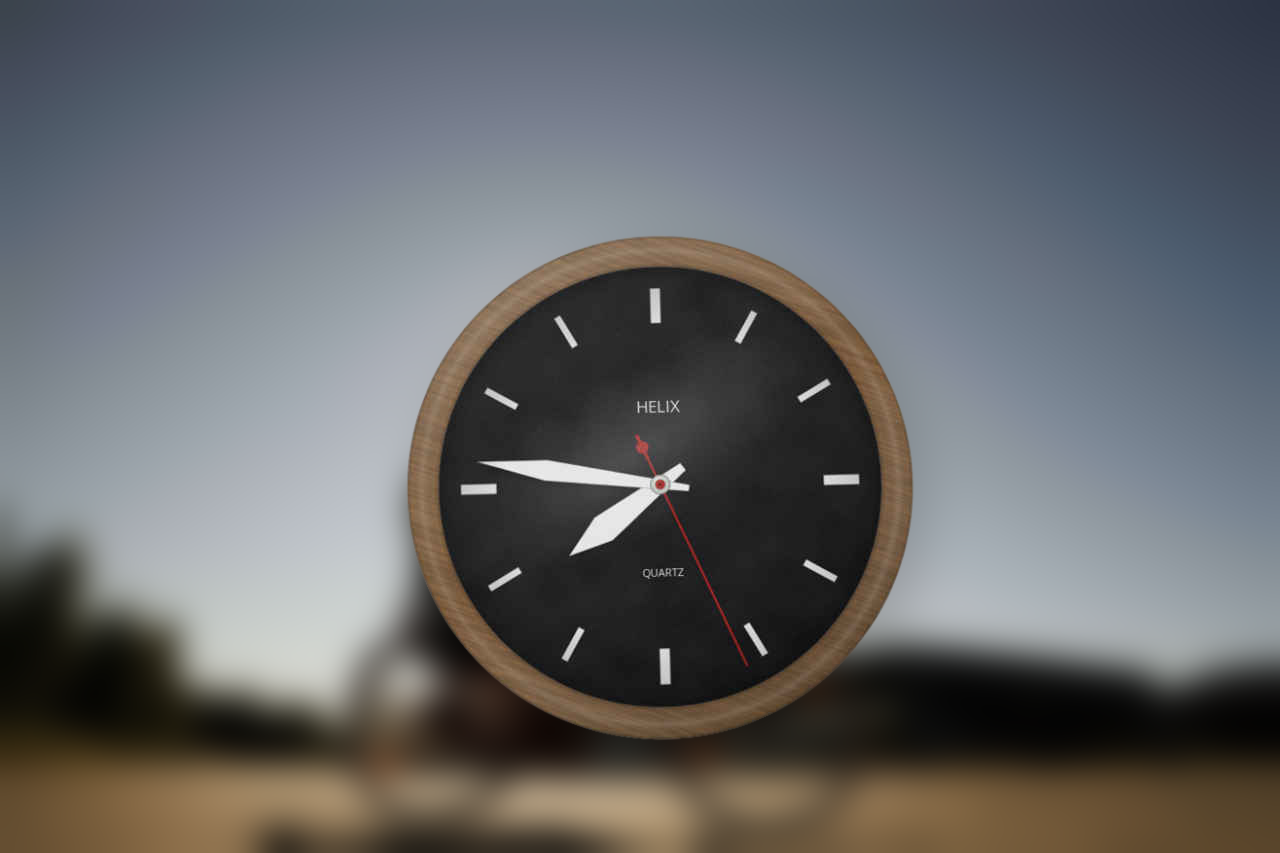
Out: {"hour": 7, "minute": 46, "second": 26}
